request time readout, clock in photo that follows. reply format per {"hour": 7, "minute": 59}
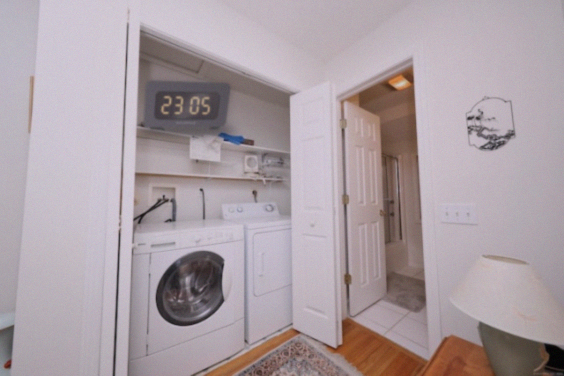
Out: {"hour": 23, "minute": 5}
